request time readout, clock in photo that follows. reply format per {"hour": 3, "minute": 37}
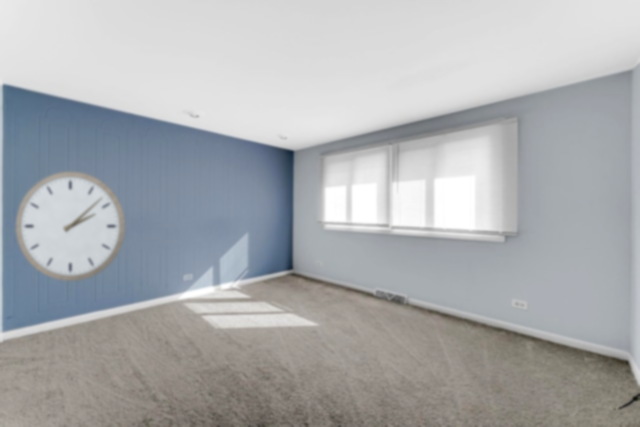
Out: {"hour": 2, "minute": 8}
